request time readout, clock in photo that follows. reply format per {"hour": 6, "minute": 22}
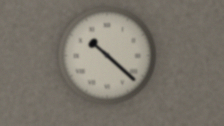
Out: {"hour": 10, "minute": 22}
